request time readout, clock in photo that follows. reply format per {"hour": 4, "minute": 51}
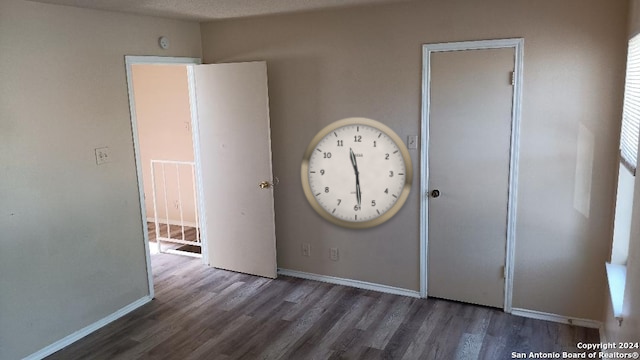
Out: {"hour": 11, "minute": 29}
